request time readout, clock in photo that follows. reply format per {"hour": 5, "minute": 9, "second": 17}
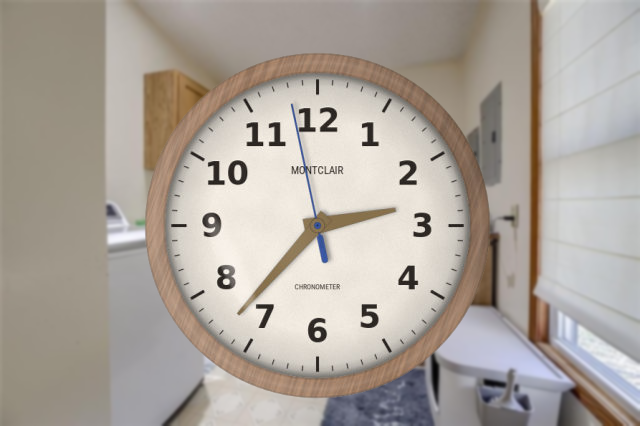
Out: {"hour": 2, "minute": 36, "second": 58}
